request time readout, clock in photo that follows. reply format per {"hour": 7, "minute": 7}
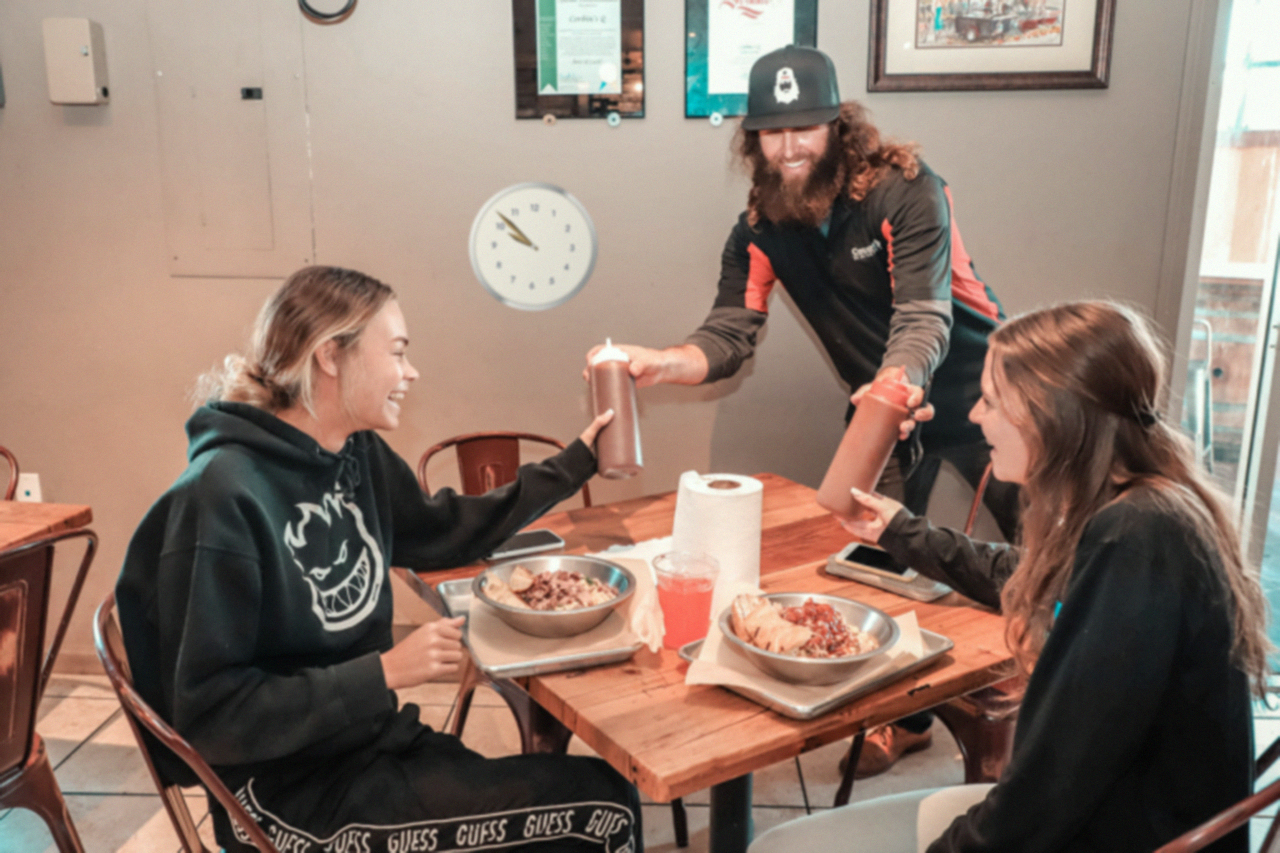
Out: {"hour": 9, "minute": 52}
